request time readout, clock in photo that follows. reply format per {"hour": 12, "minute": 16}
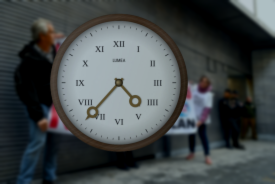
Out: {"hour": 4, "minute": 37}
